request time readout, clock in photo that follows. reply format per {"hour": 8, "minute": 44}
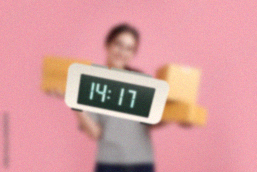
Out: {"hour": 14, "minute": 17}
